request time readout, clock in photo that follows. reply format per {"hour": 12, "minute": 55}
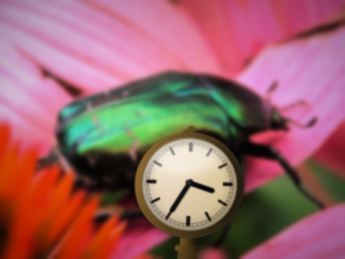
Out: {"hour": 3, "minute": 35}
